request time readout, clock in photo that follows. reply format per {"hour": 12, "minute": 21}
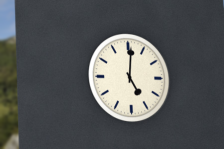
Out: {"hour": 5, "minute": 1}
